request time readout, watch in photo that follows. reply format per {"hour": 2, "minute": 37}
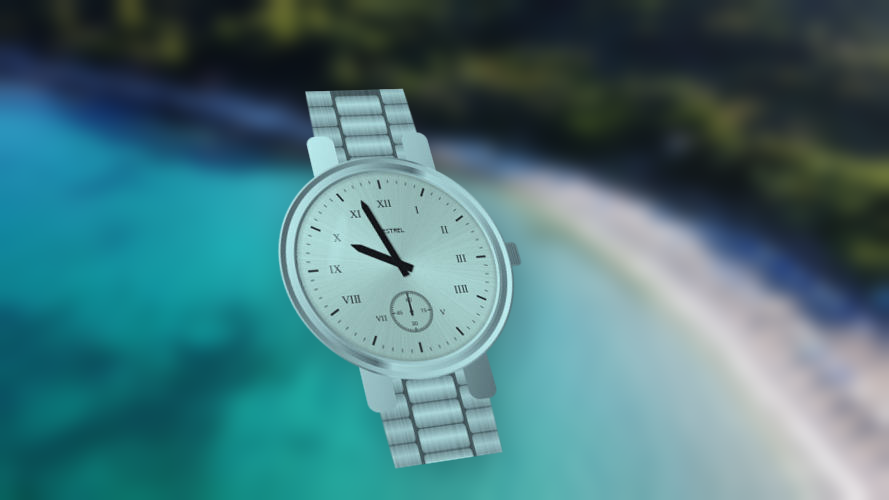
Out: {"hour": 9, "minute": 57}
